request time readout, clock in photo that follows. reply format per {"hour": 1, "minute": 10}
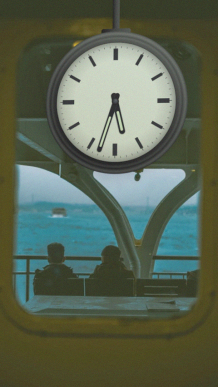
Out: {"hour": 5, "minute": 33}
